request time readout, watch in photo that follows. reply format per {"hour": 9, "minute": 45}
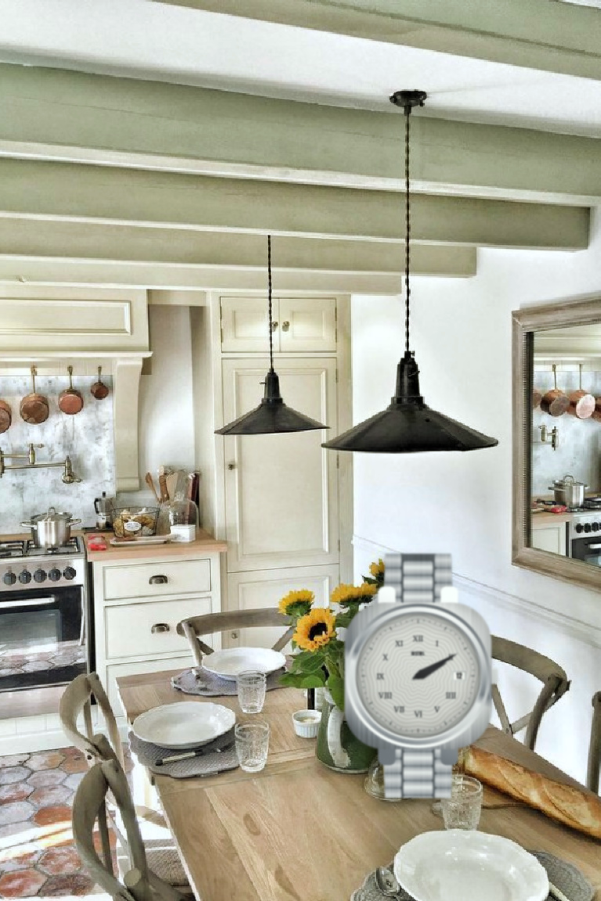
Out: {"hour": 2, "minute": 10}
